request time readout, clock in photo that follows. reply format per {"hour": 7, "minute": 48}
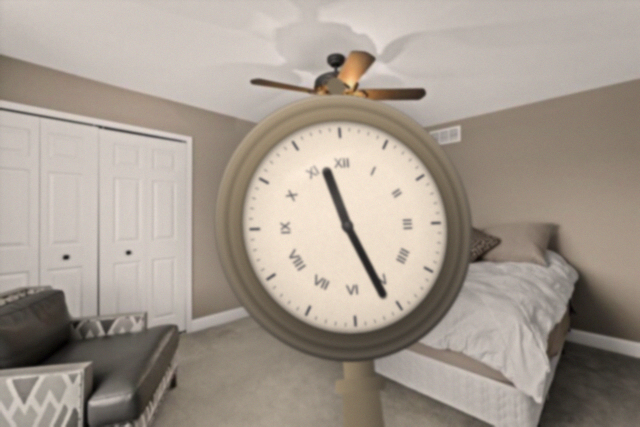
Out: {"hour": 11, "minute": 26}
